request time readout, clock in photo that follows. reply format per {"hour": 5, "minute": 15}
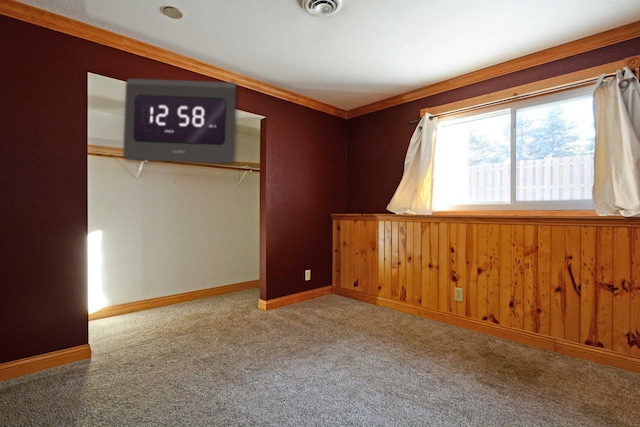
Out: {"hour": 12, "minute": 58}
